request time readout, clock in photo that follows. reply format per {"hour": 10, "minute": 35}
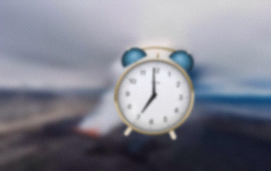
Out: {"hour": 6, "minute": 59}
